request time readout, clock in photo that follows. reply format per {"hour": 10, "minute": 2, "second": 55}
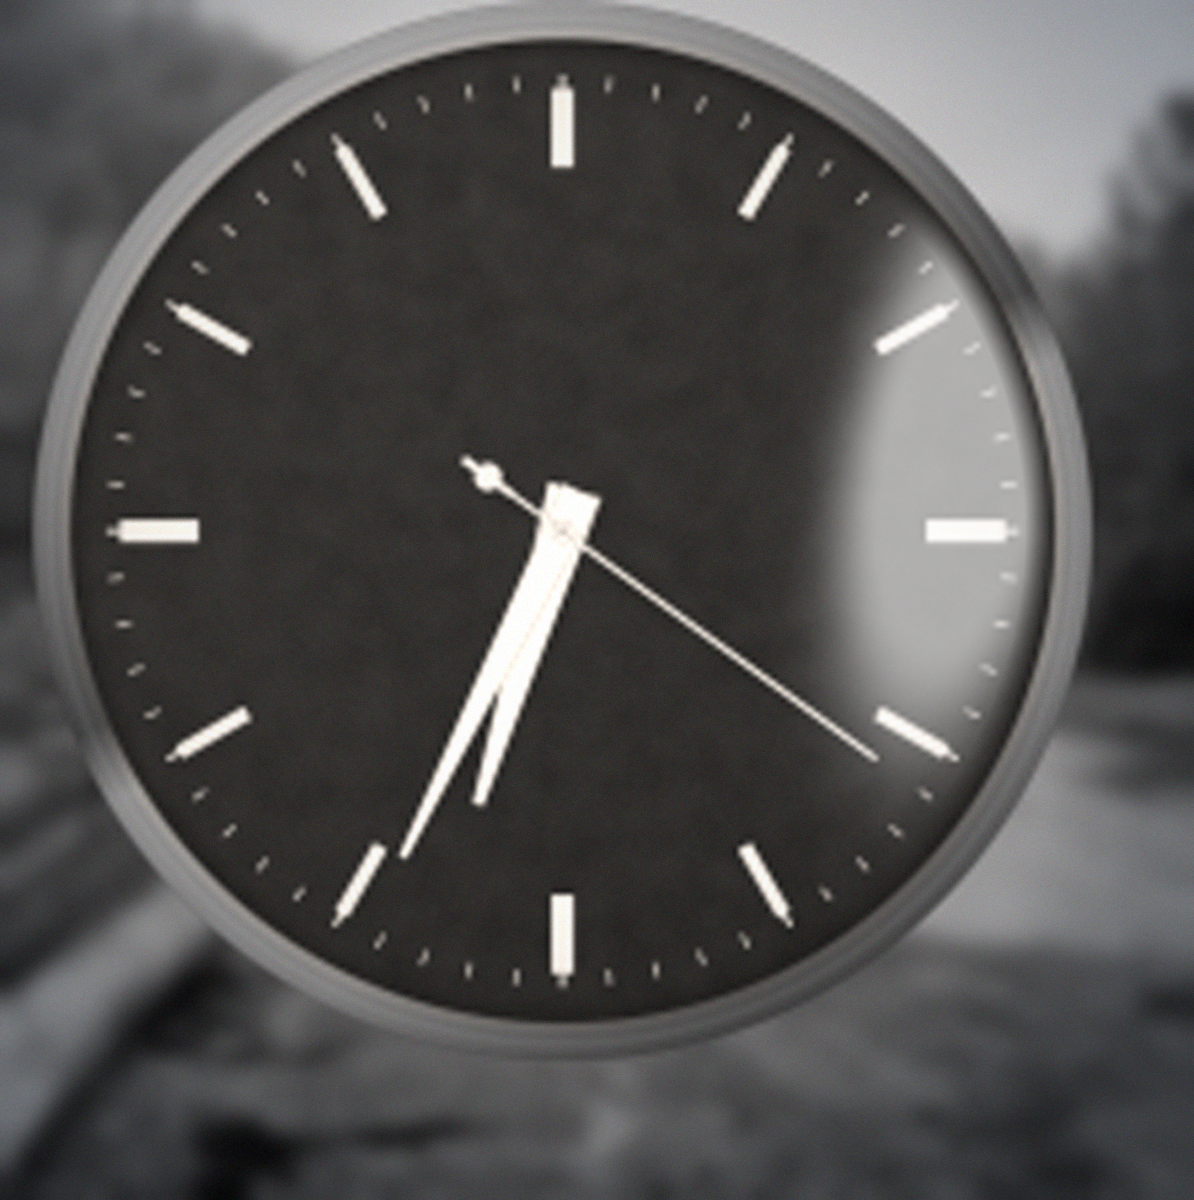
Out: {"hour": 6, "minute": 34, "second": 21}
